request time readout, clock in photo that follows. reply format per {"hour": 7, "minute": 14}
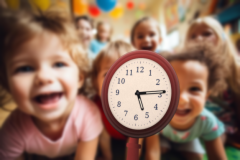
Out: {"hour": 5, "minute": 14}
